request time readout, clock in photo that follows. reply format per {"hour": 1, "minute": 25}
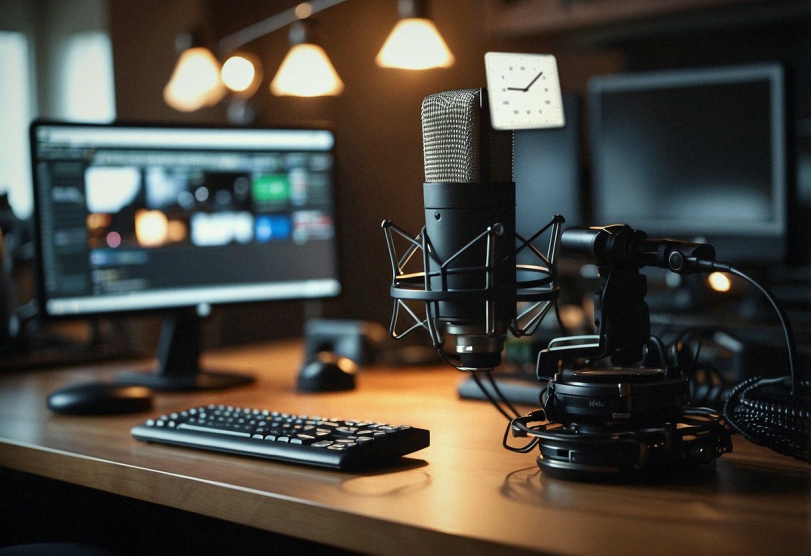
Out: {"hour": 9, "minute": 8}
